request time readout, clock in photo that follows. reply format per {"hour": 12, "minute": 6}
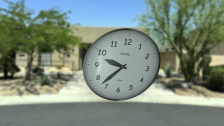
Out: {"hour": 9, "minute": 37}
